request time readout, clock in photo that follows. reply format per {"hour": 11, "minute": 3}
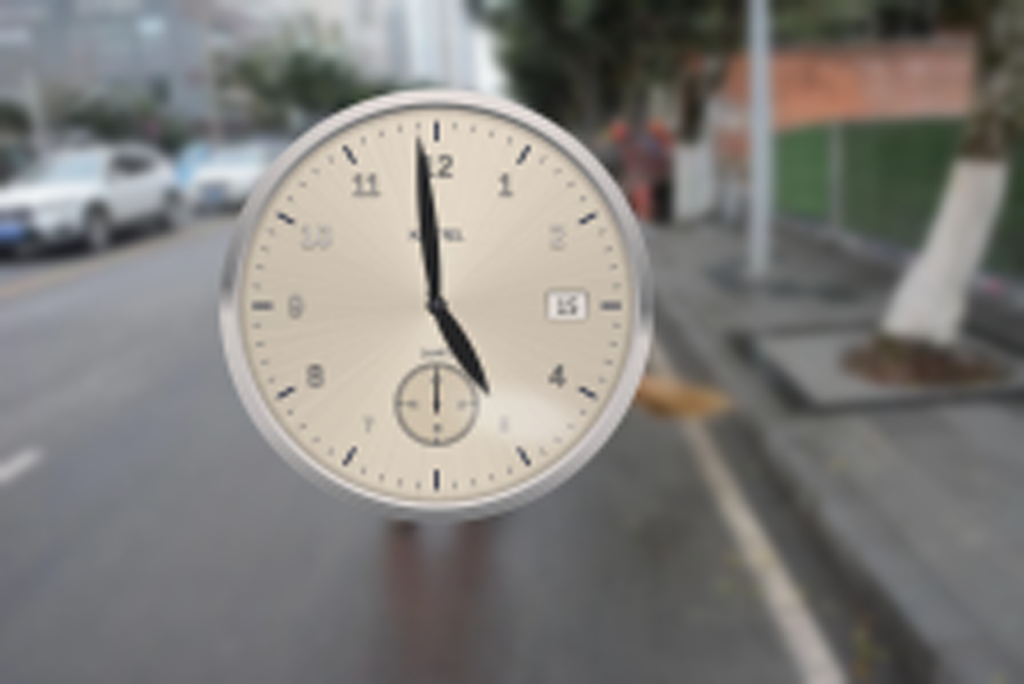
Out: {"hour": 4, "minute": 59}
